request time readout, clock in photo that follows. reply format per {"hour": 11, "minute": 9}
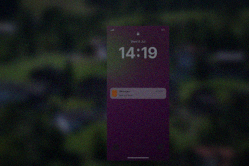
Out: {"hour": 14, "minute": 19}
